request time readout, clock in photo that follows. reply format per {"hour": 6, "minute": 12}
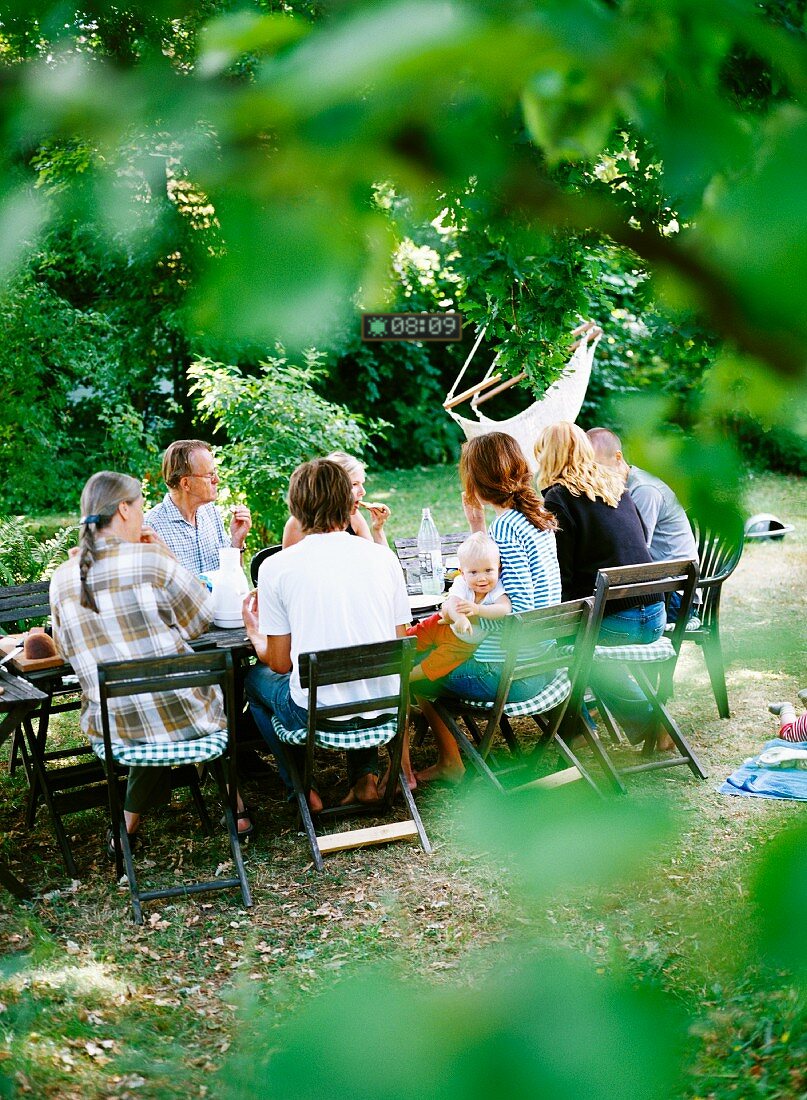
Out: {"hour": 8, "minute": 9}
